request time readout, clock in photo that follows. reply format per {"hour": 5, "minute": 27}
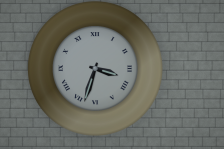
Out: {"hour": 3, "minute": 33}
